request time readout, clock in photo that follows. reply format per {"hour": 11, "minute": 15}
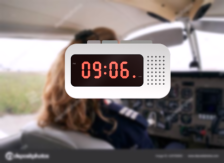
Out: {"hour": 9, "minute": 6}
